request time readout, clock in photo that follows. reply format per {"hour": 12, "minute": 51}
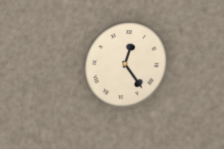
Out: {"hour": 12, "minute": 23}
